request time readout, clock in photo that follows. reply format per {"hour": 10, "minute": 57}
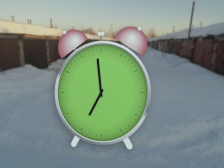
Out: {"hour": 6, "minute": 59}
